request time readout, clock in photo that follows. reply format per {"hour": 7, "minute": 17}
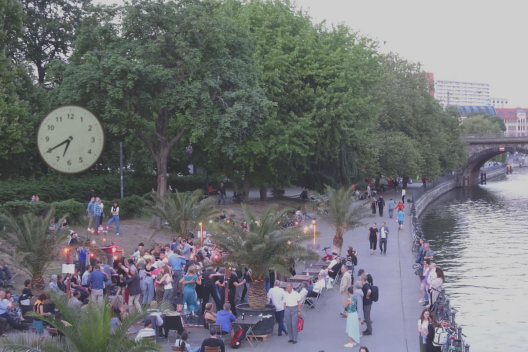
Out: {"hour": 6, "minute": 40}
